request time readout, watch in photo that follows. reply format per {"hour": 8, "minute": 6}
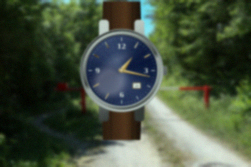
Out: {"hour": 1, "minute": 17}
